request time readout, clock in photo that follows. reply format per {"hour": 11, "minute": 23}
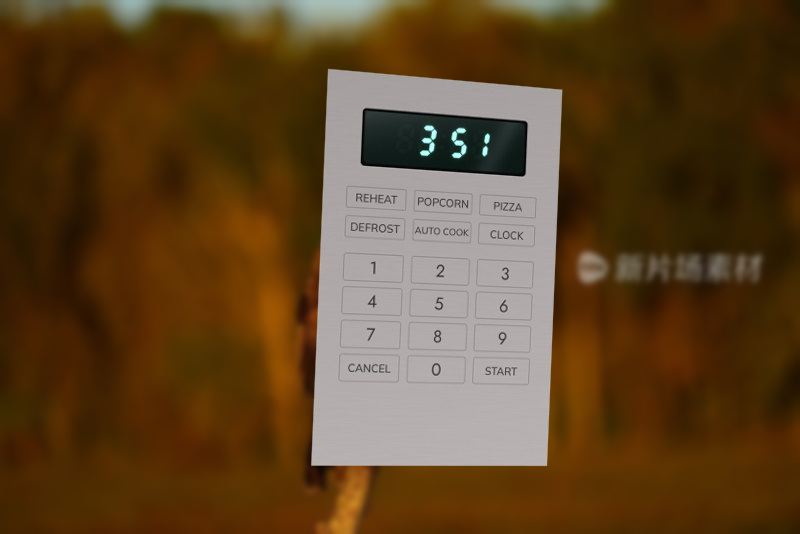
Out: {"hour": 3, "minute": 51}
